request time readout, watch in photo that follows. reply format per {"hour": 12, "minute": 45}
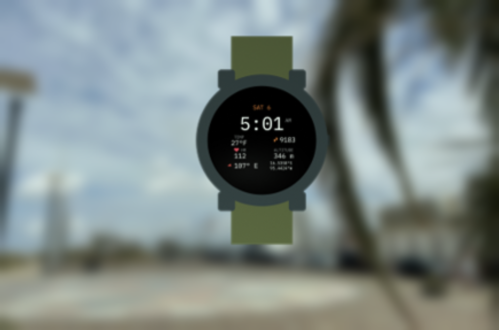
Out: {"hour": 5, "minute": 1}
